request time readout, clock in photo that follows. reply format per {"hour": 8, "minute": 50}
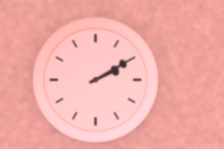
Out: {"hour": 2, "minute": 10}
